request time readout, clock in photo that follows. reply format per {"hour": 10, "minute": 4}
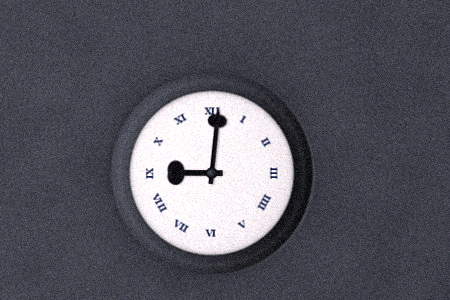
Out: {"hour": 9, "minute": 1}
